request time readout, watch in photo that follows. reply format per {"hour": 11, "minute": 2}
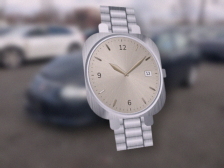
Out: {"hour": 10, "minute": 9}
